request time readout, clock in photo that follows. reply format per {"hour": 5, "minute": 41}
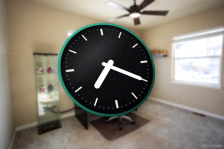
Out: {"hour": 7, "minute": 20}
